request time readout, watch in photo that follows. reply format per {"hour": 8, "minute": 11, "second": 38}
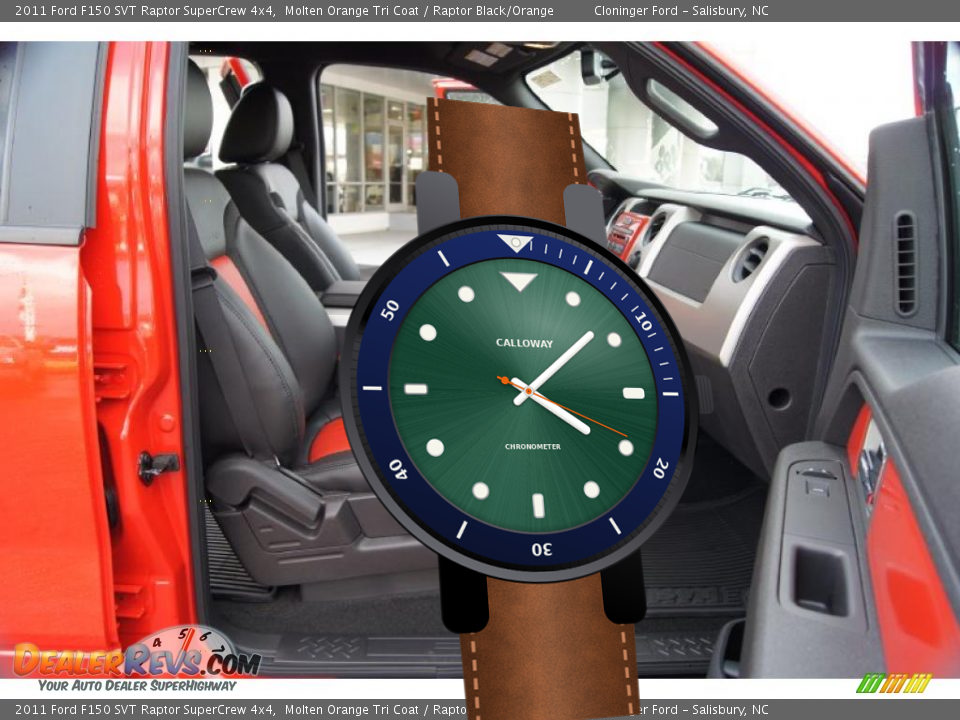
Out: {"hour": 4, "minute": 8, "second": 19}
